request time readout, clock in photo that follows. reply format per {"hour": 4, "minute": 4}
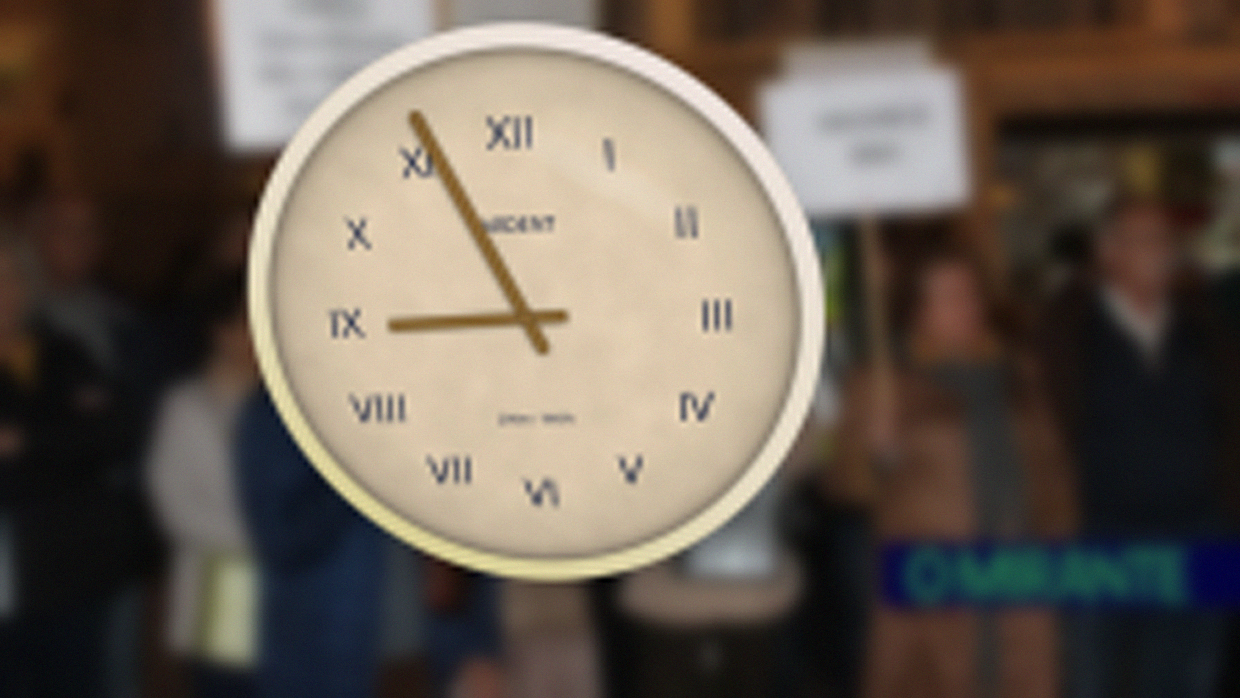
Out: {"hour": 8, "minute": 56}
